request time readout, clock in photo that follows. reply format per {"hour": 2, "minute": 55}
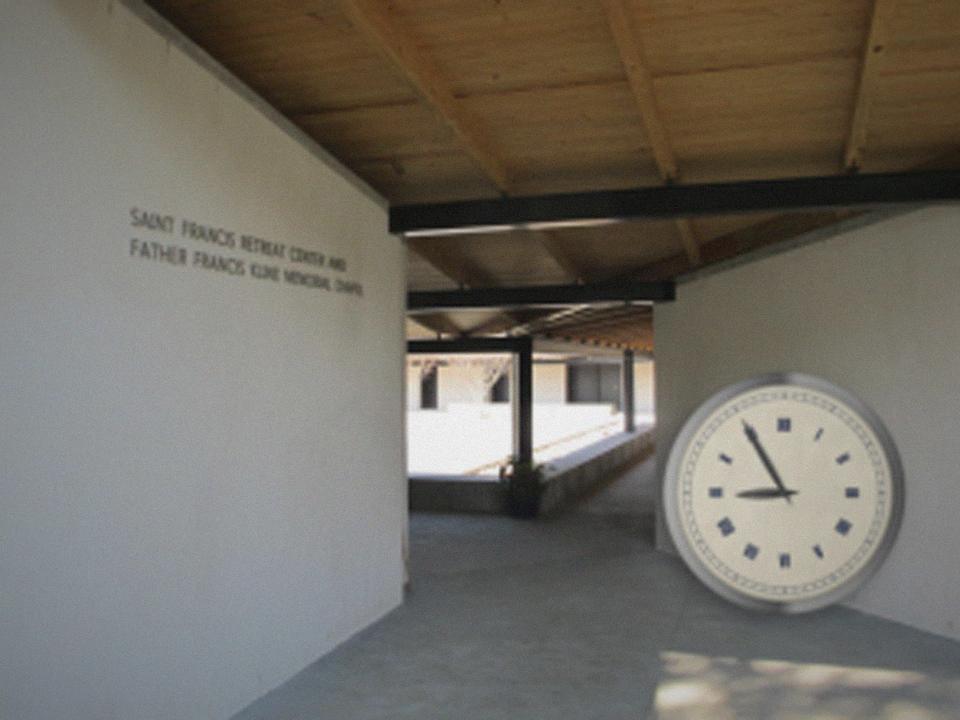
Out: {"hour": 8, "minute": 55}
